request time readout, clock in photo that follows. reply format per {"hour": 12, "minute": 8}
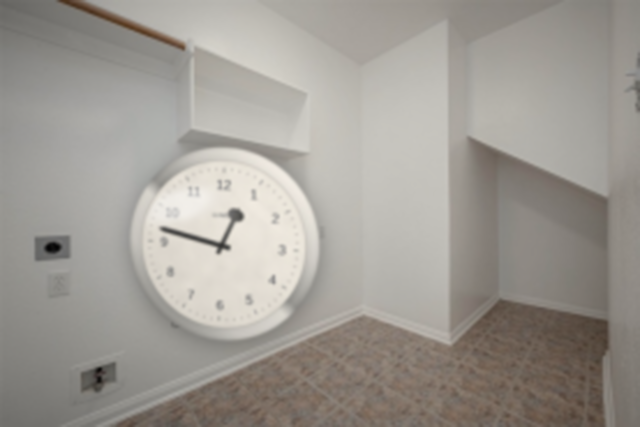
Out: {"hour": 12, "minute": 47}
